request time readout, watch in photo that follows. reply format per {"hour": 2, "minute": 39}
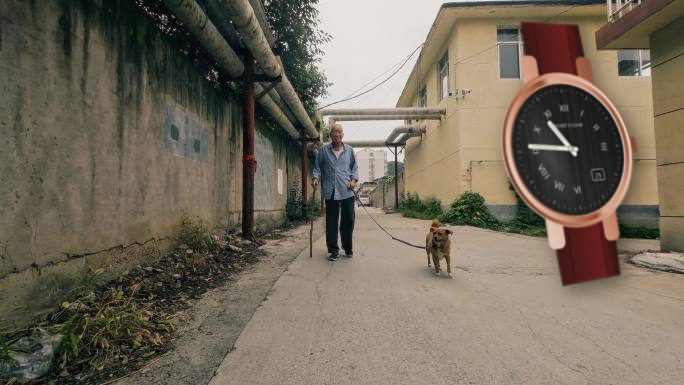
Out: {"hour": 10, "minute": 46}
